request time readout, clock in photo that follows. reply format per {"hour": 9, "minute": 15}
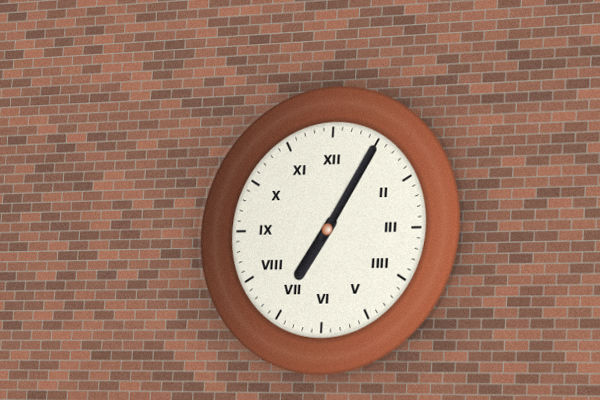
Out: {"hour": 7, "minute": 5}
